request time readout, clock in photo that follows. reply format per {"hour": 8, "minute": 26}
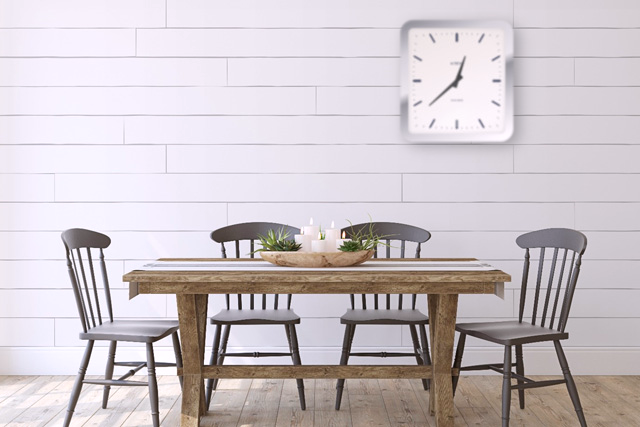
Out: {"hour": 12, "minute": 38}
